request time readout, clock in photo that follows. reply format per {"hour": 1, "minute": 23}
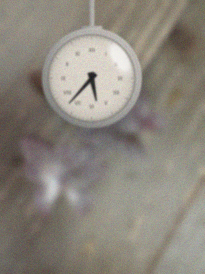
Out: {"hour": 5, "minute": 37}
